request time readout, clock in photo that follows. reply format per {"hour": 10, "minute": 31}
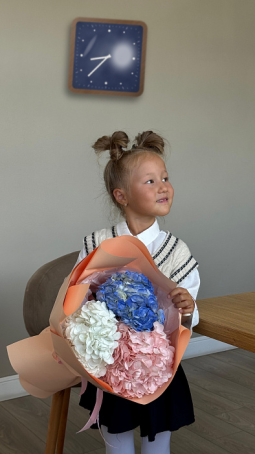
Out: {"hour": 8, "minute": 37}
